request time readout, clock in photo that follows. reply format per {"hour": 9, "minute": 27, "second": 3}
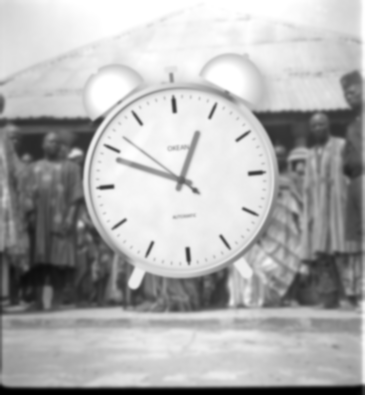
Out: {"hour": 12, "minute": 48, "second": 52}
